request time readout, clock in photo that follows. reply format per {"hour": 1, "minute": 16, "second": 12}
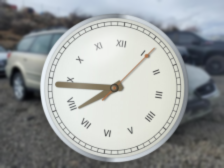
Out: {"hour": 7, "minute": 44, "second": 6}
